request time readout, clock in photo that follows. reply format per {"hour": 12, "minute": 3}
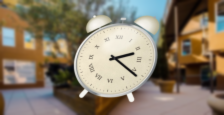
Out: {"hour": 2, "minute": 21}
